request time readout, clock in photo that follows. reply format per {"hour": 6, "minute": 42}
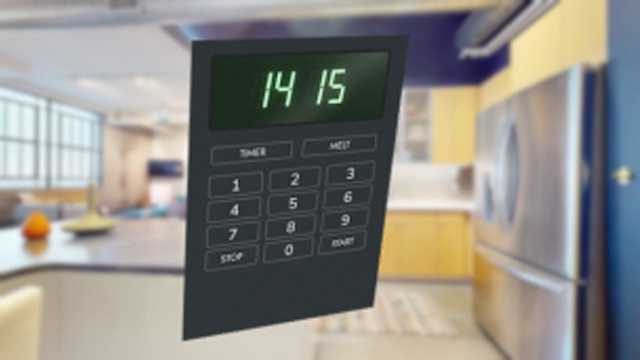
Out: {"hour": 14, "minute": 15}
